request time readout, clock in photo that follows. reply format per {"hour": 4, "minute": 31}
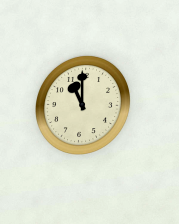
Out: {"hour": 10, "minute": 59}
